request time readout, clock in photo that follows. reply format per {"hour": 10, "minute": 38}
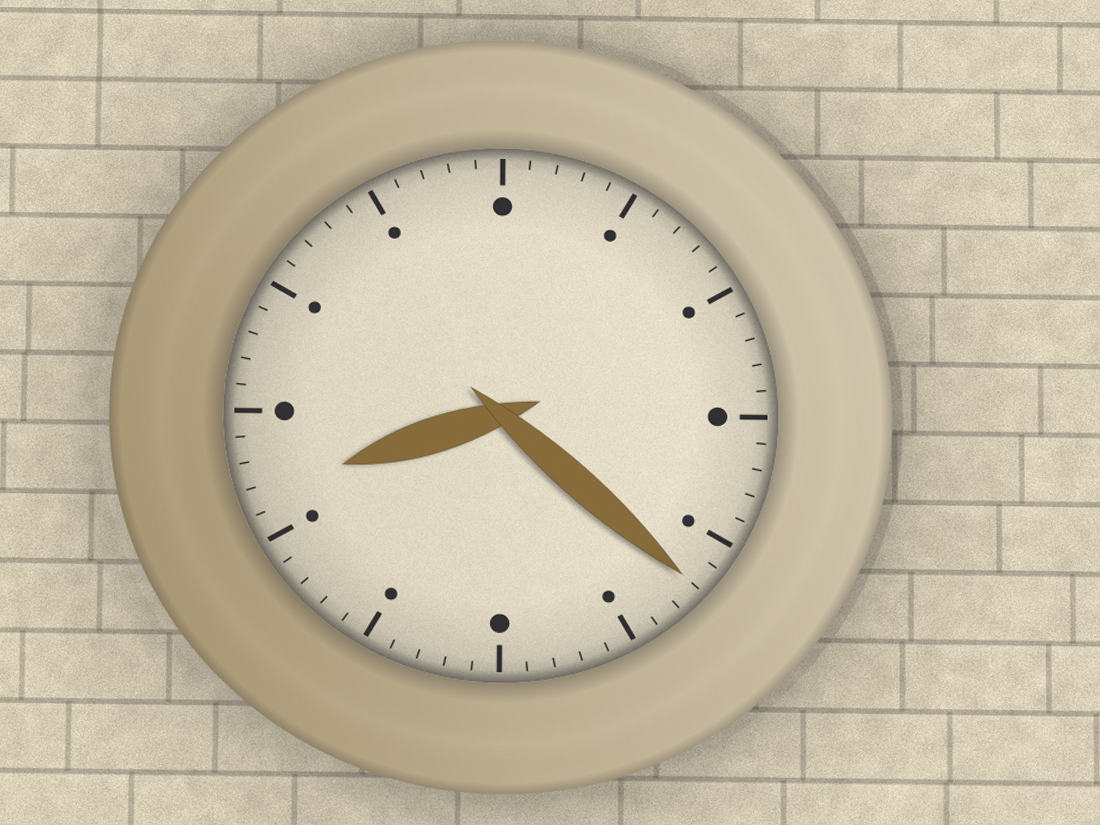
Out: {"hour": 8, "minute": 22}
